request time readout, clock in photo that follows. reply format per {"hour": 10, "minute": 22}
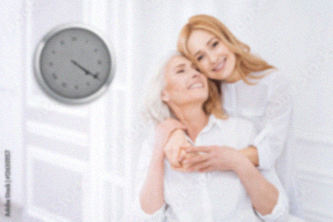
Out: {"hour": 4, "minute": 21}
